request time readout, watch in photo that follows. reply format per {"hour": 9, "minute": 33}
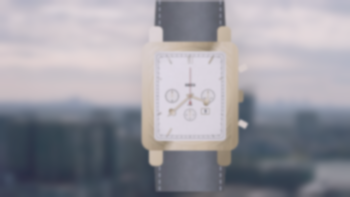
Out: {"hour": 3, "minute": 38}
